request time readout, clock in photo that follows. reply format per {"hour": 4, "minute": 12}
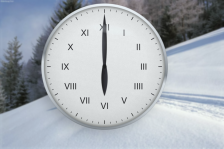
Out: {"hour": 6, "minute": 0}
